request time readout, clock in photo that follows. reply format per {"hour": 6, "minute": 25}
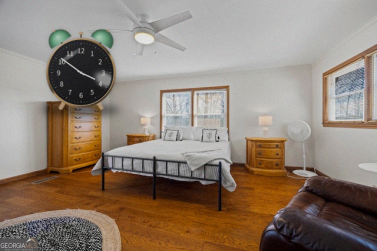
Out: {"hour": 3, "minute": 51}
